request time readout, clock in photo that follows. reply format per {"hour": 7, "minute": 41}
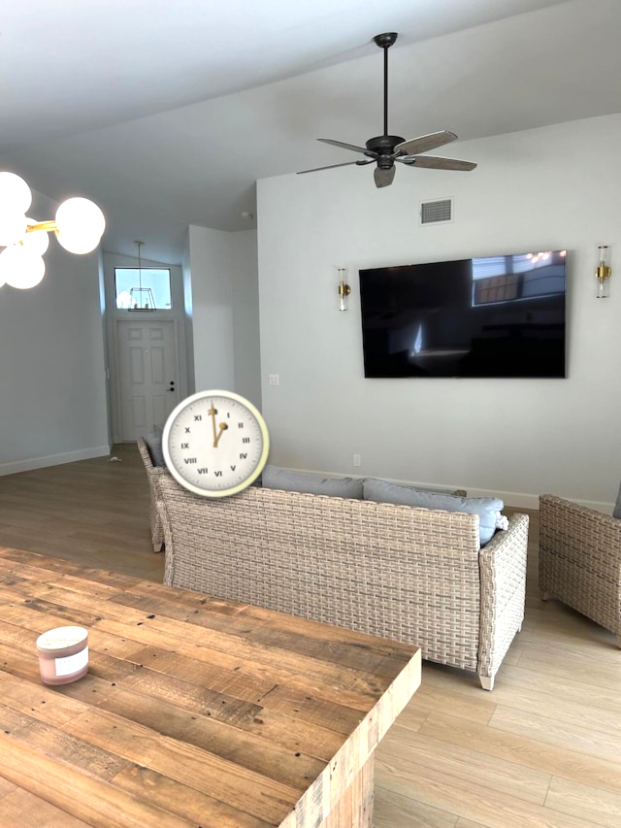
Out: {"hour": 1, "minute": 0}
